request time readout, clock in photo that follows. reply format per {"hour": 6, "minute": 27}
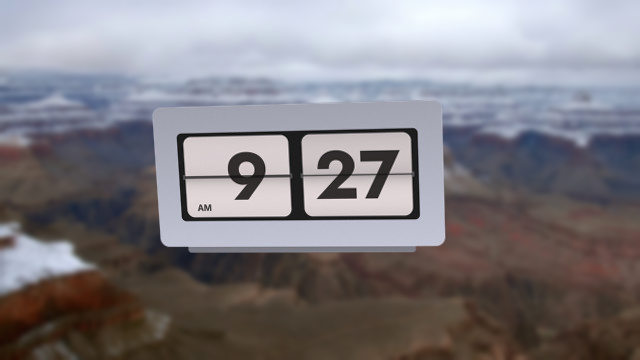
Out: {"hour": 9, "minute": 27}
